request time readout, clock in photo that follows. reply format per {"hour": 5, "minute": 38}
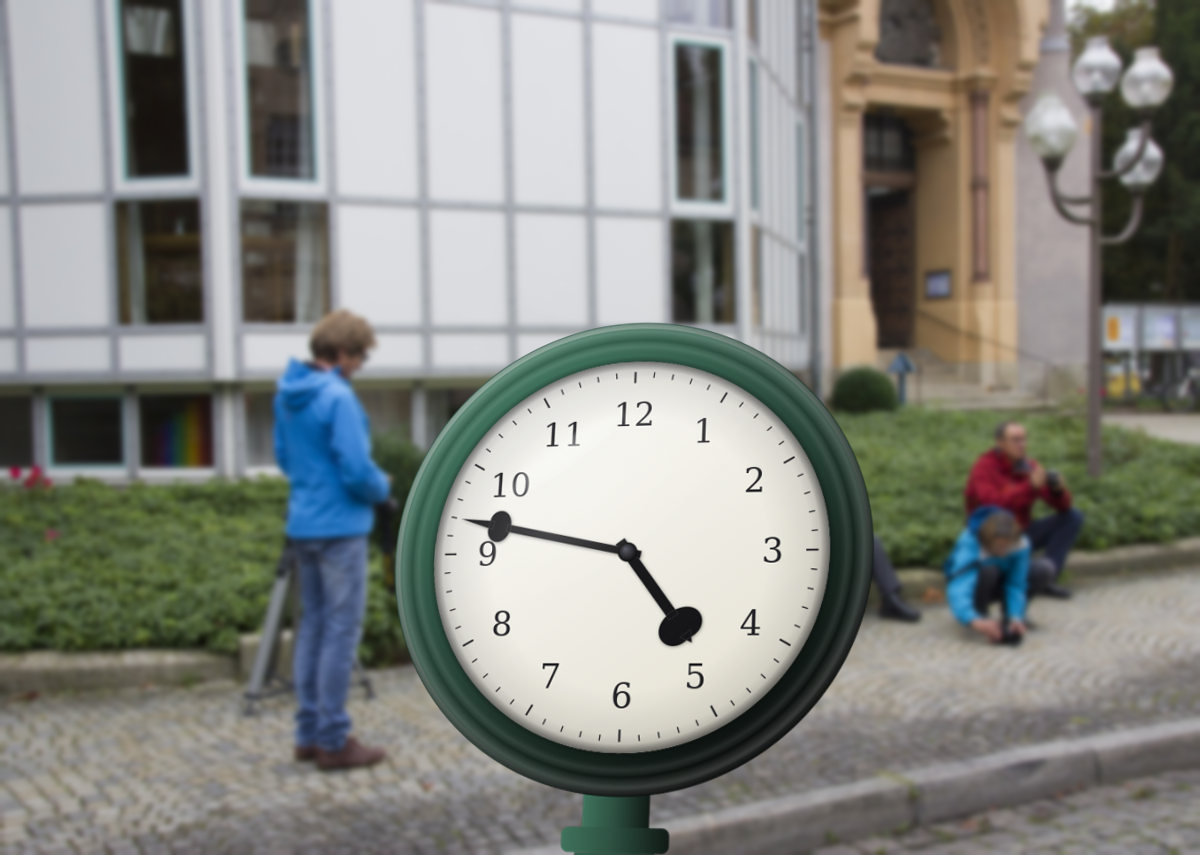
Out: {"hour": 4, "minute": 47}
